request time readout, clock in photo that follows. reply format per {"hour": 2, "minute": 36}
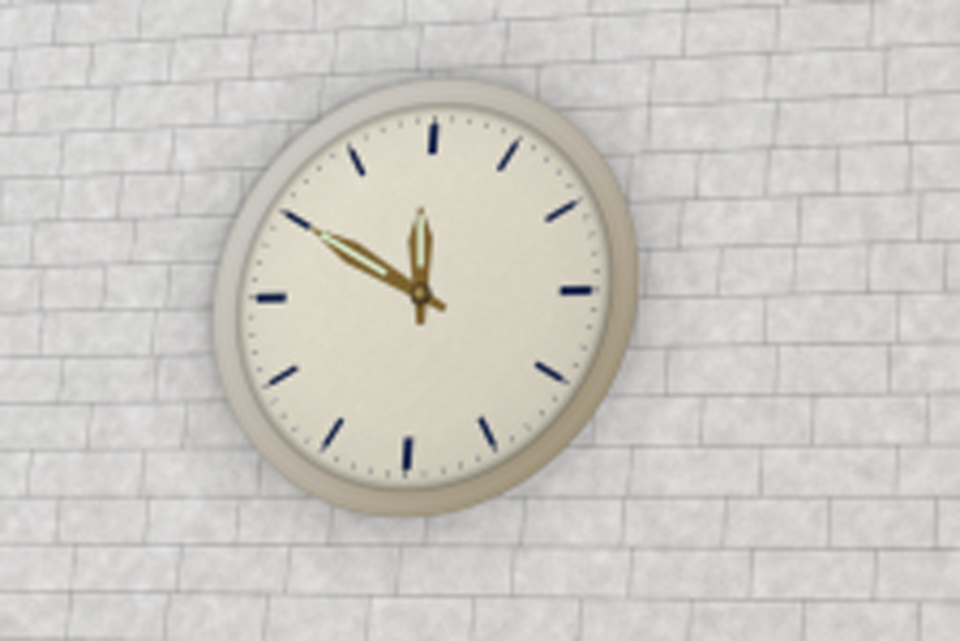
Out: {"hour": 11, "minute": 50}
